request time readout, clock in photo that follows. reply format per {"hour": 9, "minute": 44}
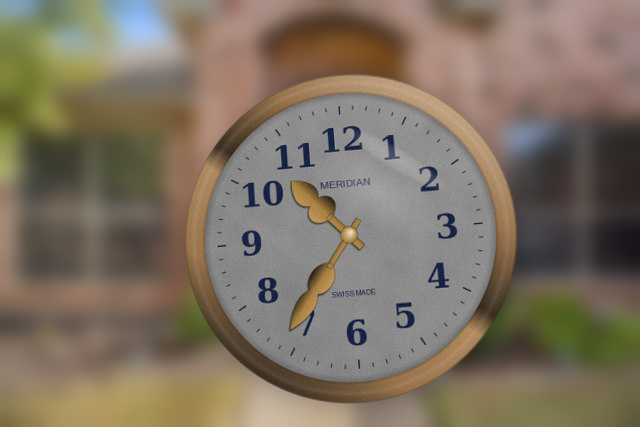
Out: {"hour": 10, "minute": 36}
